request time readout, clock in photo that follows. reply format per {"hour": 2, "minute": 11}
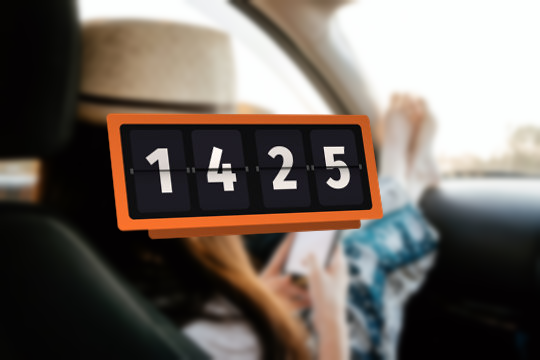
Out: {"hour": 14, "minute": 25}
